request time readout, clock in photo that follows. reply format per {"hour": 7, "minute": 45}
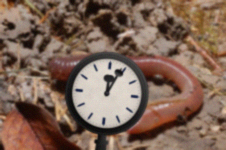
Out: {"hour": 12, "minute": 4}
